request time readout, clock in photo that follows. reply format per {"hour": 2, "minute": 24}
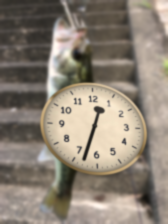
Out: {"hour": 12, "minute": 33}
